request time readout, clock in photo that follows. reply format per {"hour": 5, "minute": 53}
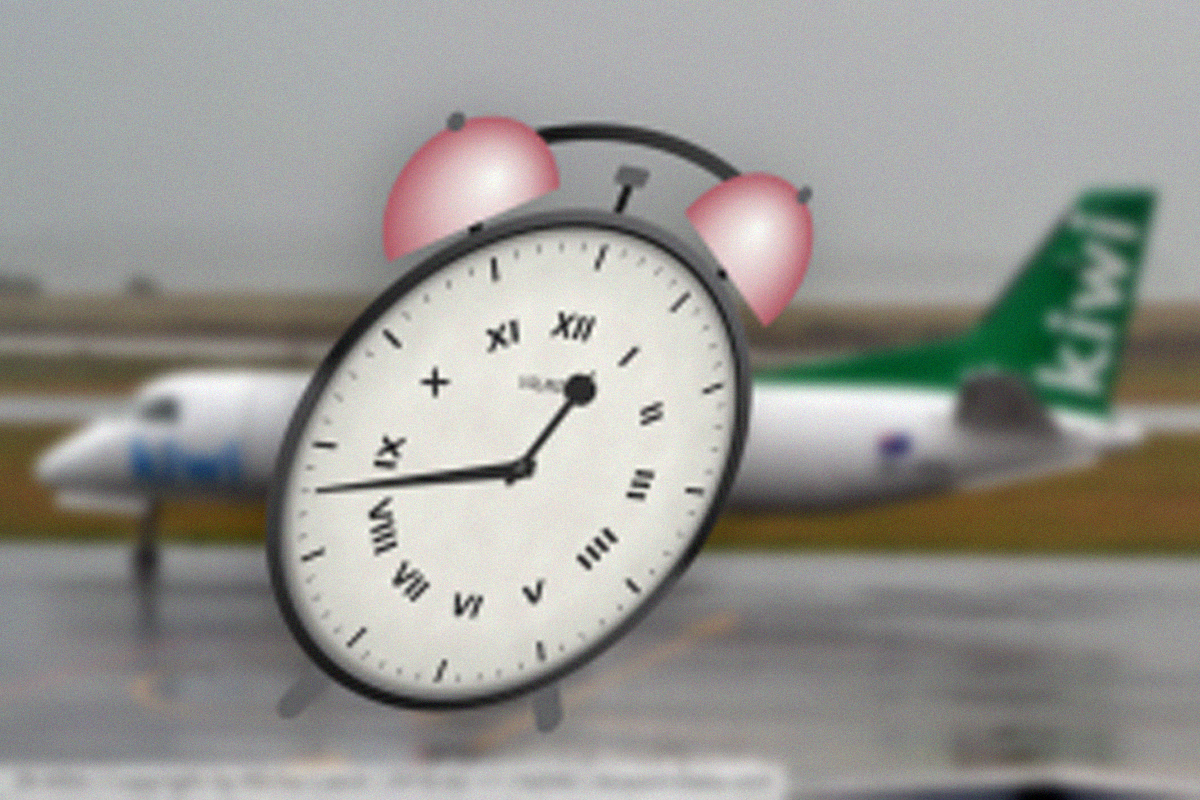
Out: {"hour": 12, "minute": 43}
